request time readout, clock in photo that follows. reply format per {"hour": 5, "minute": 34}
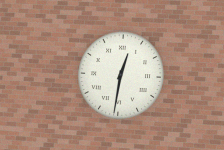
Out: {"hour": 12, "minute": 31}
